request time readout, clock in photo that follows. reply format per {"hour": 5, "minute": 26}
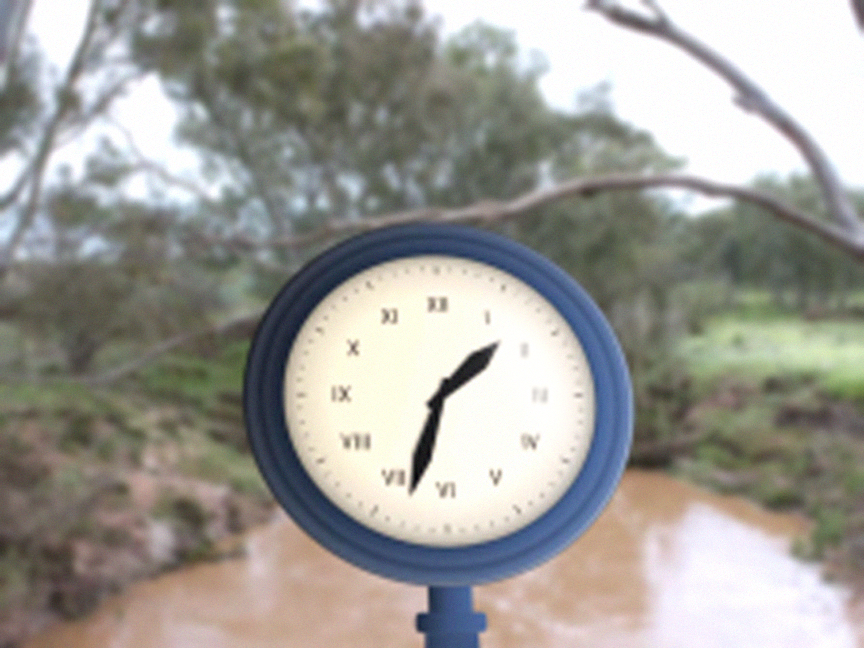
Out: {"hour": 1, "minute": 33}
